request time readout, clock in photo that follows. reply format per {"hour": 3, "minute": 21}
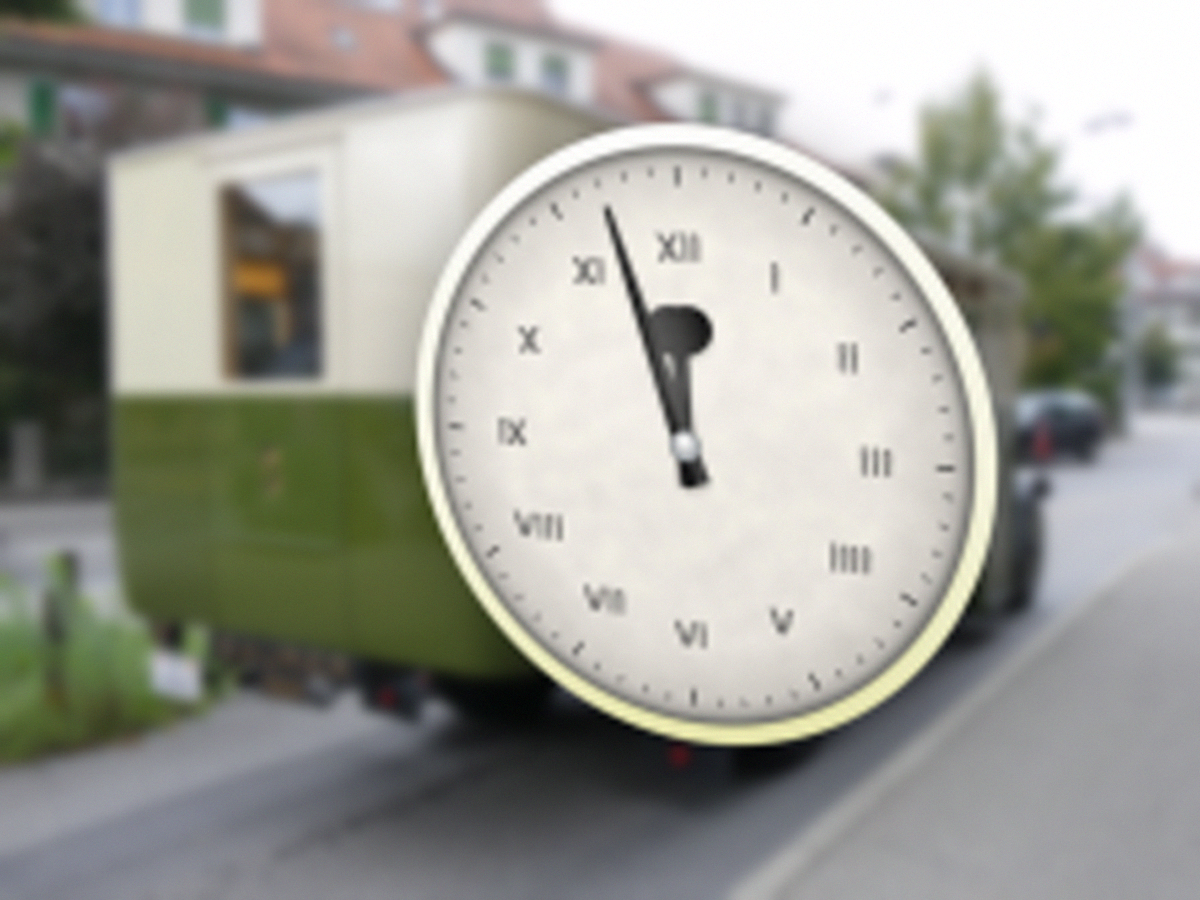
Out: {"hour": 11, "minute": 57}
